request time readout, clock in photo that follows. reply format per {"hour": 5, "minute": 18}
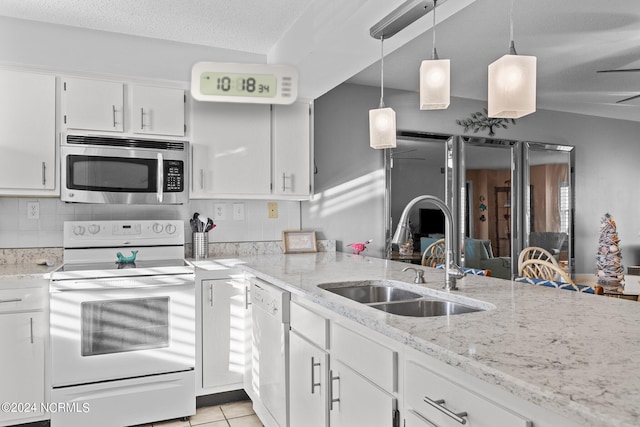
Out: {"hour": 10, "minute": 18}
